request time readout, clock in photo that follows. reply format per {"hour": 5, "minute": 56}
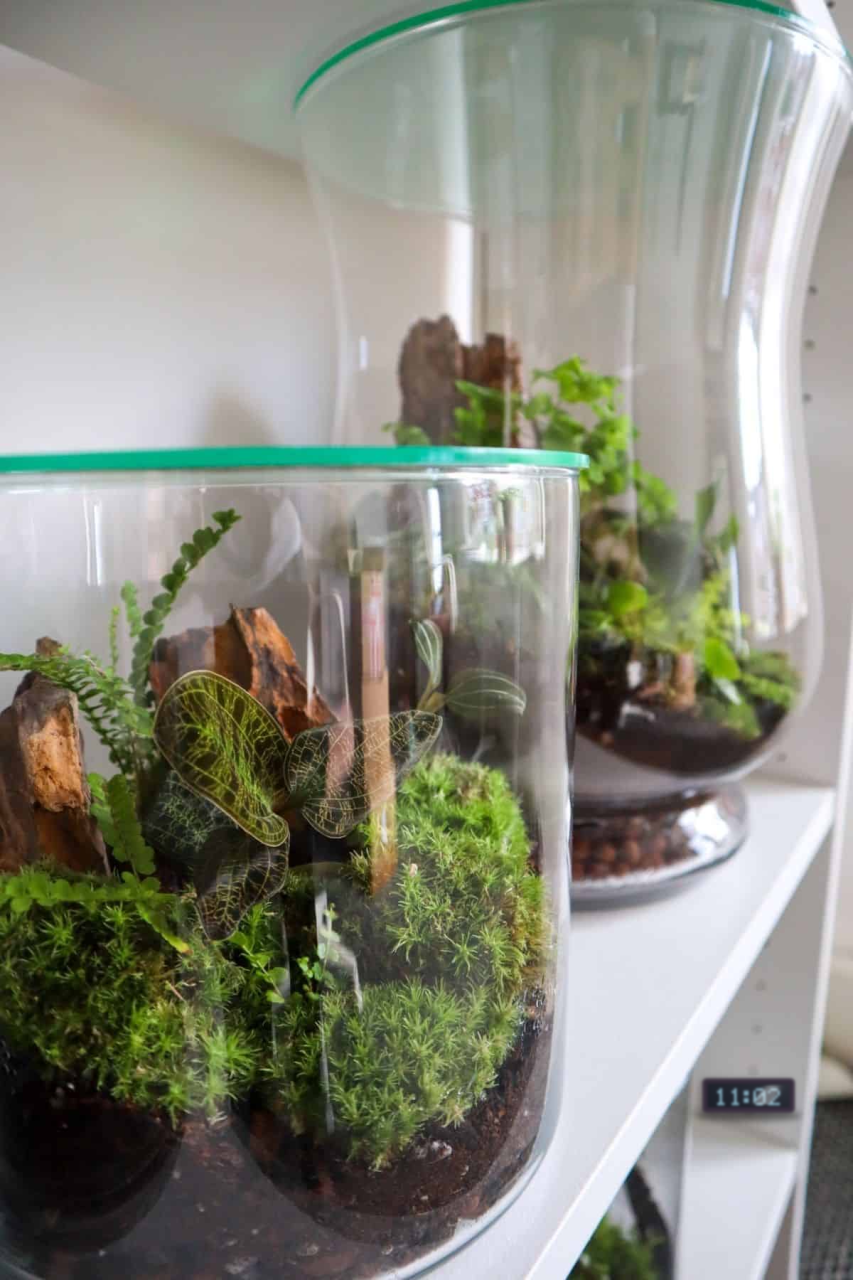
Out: {"hour": 11, "minute": 2}
